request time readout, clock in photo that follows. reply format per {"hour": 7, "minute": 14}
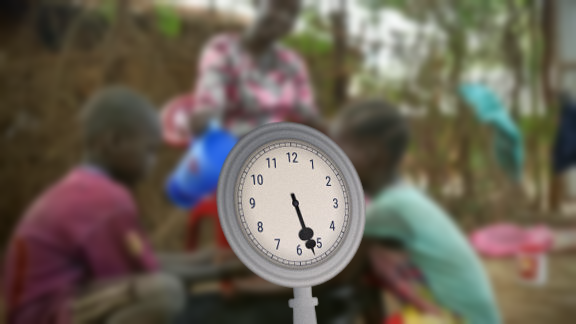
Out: {"hour": 5, "minute": 27}
